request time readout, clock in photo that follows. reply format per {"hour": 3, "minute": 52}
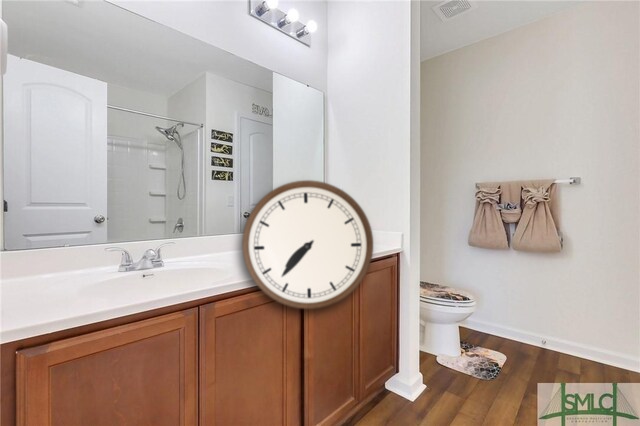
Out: {"hour": 7, "minute": 37}
